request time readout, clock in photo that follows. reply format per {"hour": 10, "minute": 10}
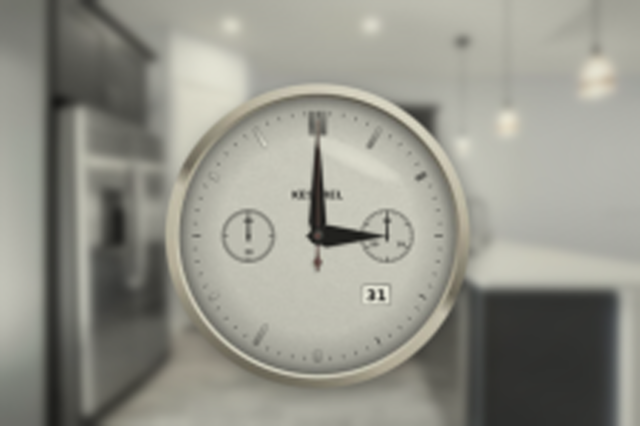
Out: {"hour": 3, "minute": 0}
